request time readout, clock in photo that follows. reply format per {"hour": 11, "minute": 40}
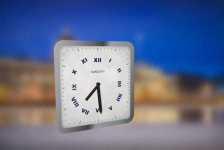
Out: {"hour": 7, "minute": 29}
